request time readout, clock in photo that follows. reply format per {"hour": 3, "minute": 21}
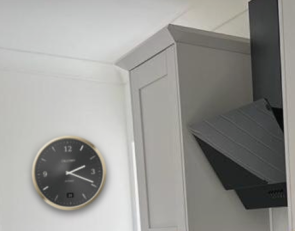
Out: {"hour": 2, "minute": 19}
